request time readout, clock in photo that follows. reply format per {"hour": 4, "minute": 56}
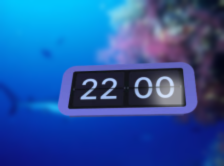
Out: {"hour": 22, "minute": 0}
